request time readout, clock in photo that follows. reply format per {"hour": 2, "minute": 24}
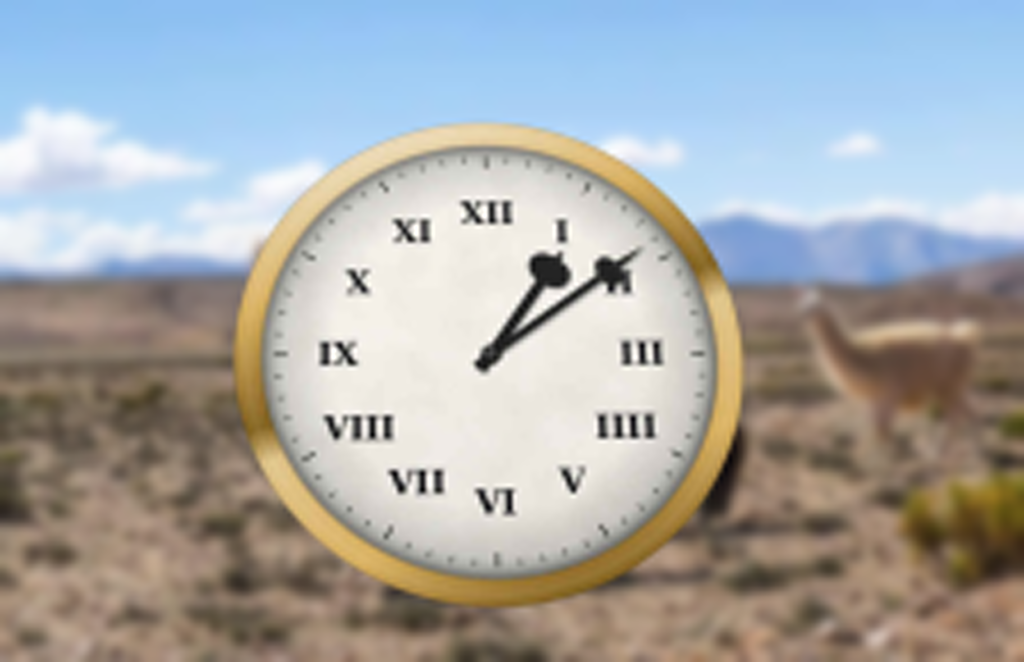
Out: {"hour": 1, "minute": 9}
